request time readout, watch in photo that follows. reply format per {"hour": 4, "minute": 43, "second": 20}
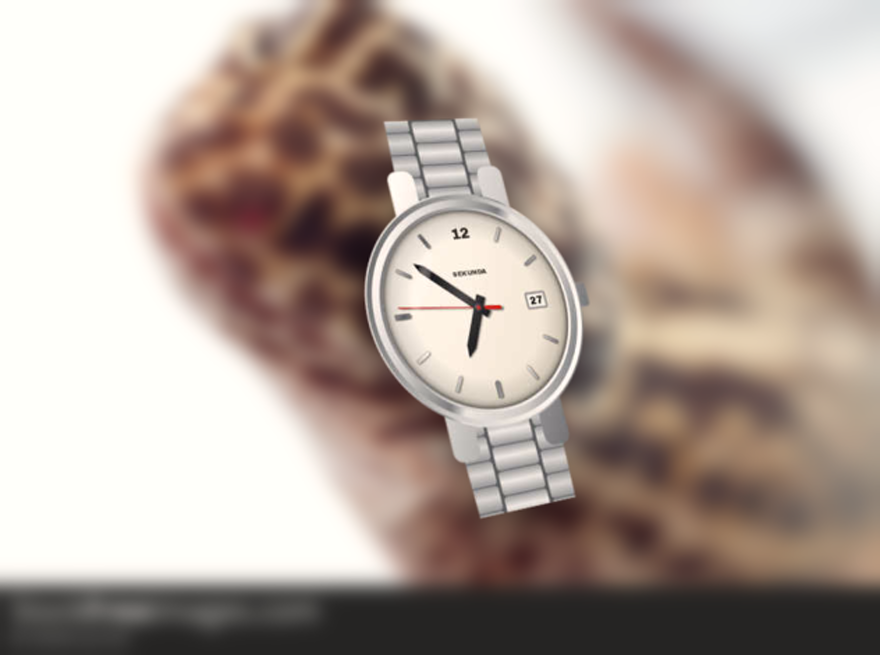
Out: {"hour": 6, "minute": 51, "second": 46}
